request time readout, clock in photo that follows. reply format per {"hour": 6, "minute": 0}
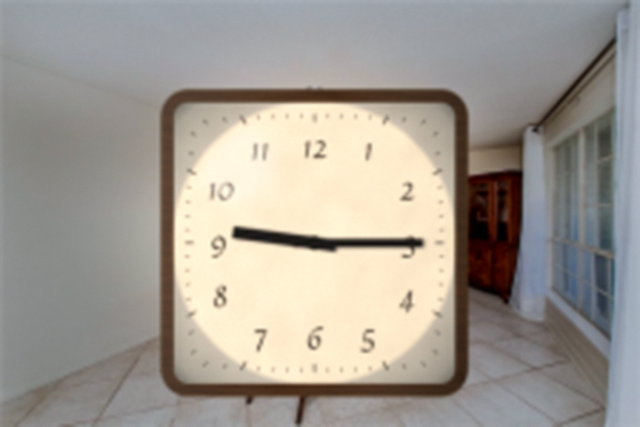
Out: {"hour": 9, "minute": 15}
